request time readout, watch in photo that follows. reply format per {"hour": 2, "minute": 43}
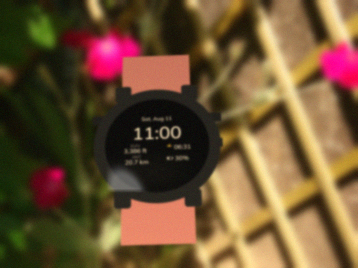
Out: {"hour": 11, "minute": 0}
